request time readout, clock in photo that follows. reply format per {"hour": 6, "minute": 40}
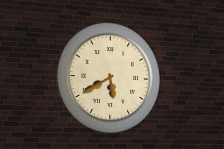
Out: {"hour": 5, "minute": 40}
